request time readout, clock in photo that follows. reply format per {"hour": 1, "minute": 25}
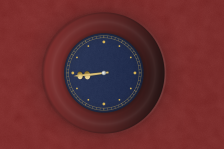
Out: {"hour": 8, "minute": 44}
